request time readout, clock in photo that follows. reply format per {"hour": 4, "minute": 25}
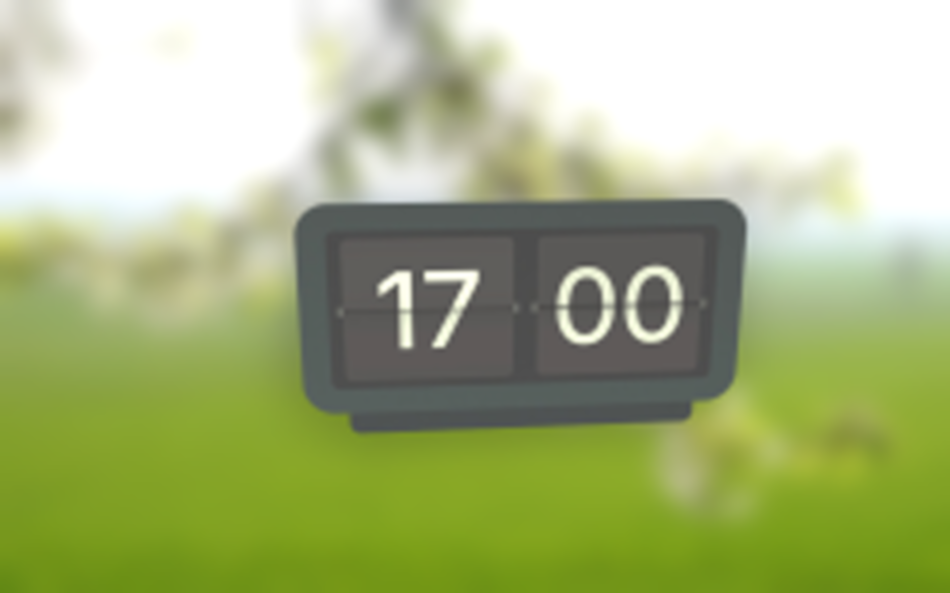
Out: {"hour": 17, "minute": 0}
